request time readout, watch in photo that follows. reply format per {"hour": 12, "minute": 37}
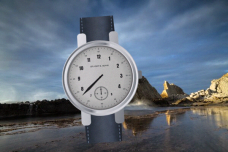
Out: {"hour": 7, "minute": 38}
